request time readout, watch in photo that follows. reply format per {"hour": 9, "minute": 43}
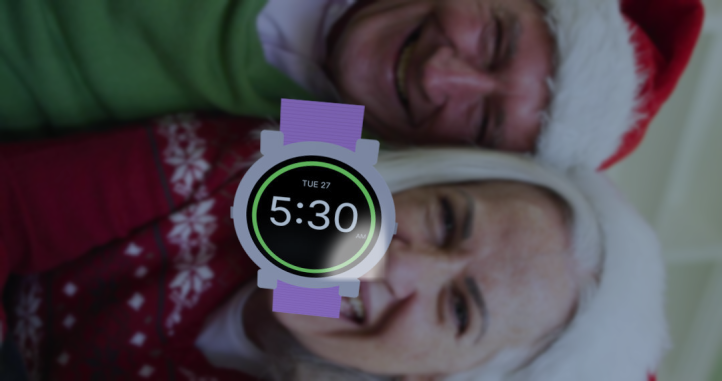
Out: {"hour": 5, "minute": 30}
